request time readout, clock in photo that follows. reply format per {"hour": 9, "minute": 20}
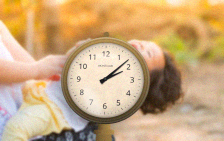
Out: {"hour": 2, "minute": 8}
